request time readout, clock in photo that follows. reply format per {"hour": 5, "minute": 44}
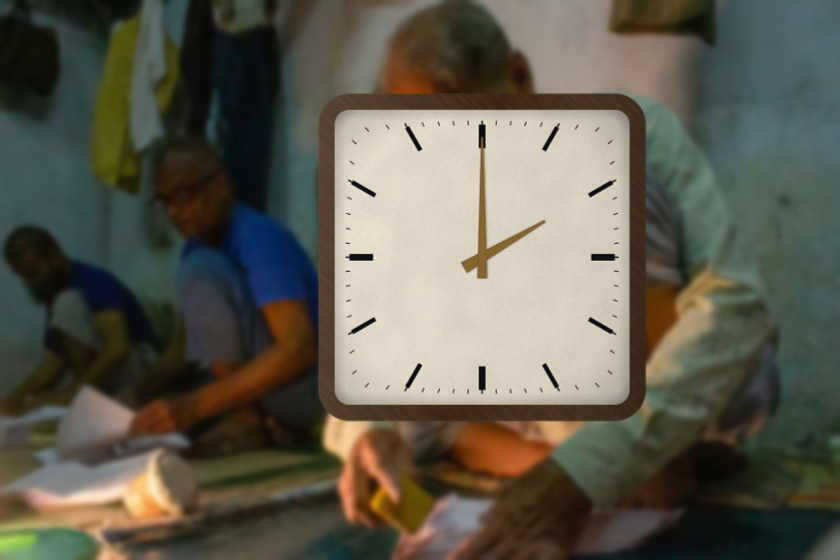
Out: {"hour": 2, "minute": 0}
